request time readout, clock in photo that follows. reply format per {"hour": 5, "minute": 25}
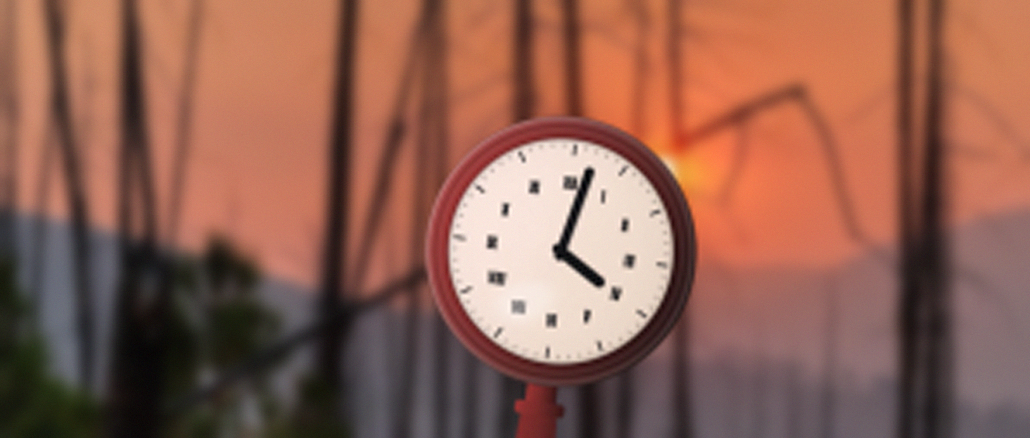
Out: {"hour": 4, "minute": 2}
